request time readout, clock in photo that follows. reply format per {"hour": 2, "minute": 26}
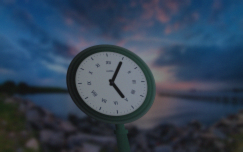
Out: {"hour": 5, "minute": 5}
